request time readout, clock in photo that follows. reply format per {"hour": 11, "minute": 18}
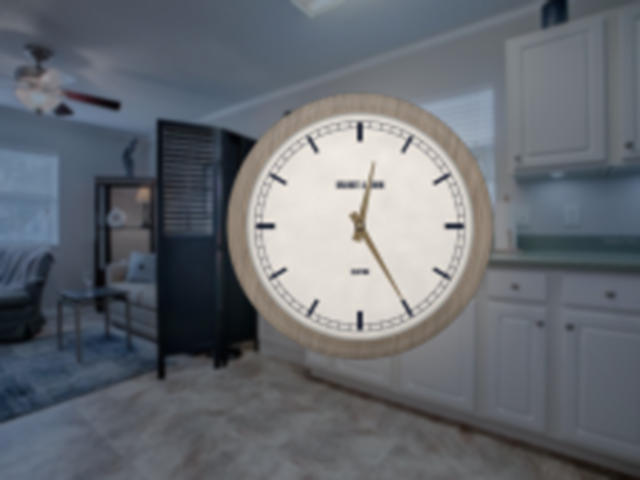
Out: {"hour": 12, "minute": 25}
